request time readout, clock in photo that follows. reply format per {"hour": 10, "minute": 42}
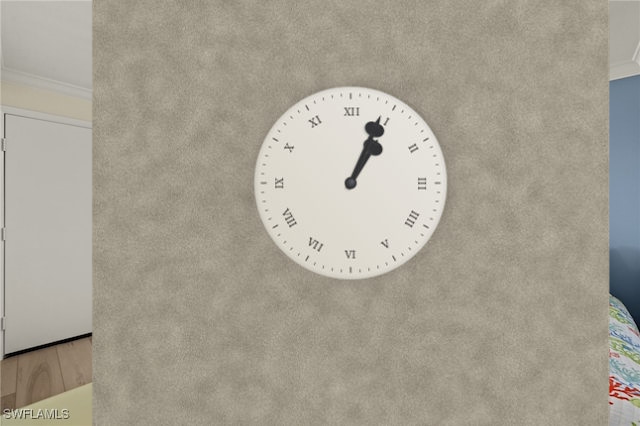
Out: {"hour": 1, "minute": 4}
